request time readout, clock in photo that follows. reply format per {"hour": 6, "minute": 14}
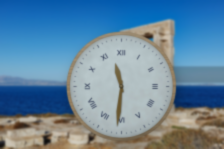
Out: {"hour": 11, "minute": 31}
